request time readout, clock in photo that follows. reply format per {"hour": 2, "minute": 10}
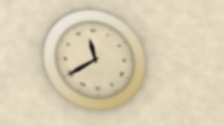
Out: {"hour": 11, "minute": 40}
